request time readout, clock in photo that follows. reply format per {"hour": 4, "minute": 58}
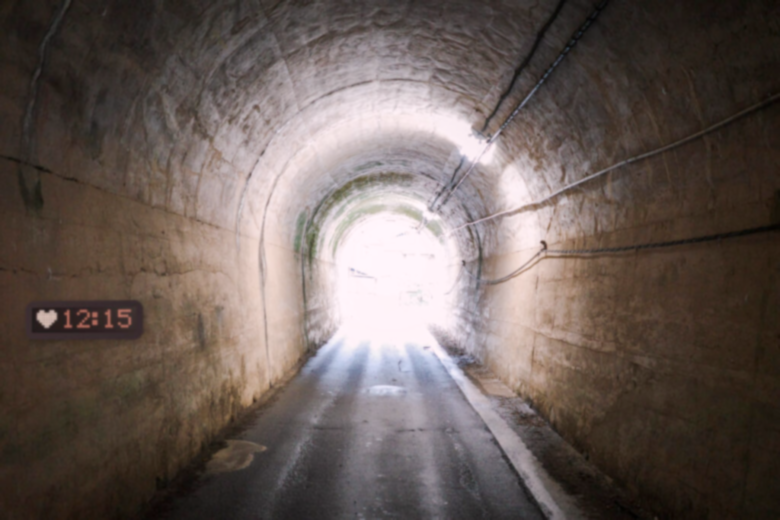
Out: {"hour": 12, "minute": 15}
